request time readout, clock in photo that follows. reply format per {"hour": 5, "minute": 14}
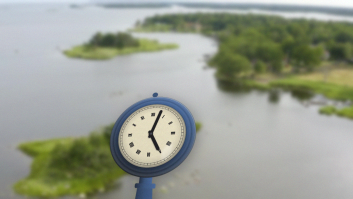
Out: {"hour": 5, "minute": 3}
